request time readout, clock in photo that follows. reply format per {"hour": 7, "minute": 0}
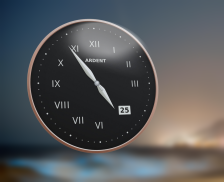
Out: {"hour": 4, "minute": 54}
